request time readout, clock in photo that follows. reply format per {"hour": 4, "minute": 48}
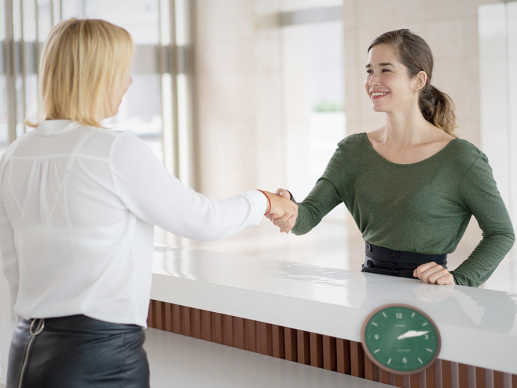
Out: {"hour": 2, "minute": 13}
